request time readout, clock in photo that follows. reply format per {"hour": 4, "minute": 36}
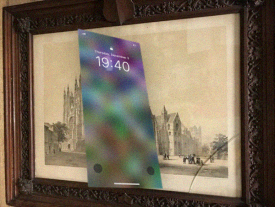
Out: {"hour": 19, "minute": 40}
